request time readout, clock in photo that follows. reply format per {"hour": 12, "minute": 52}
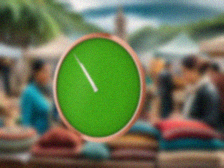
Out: {"hour": 10, "minute": 54}
